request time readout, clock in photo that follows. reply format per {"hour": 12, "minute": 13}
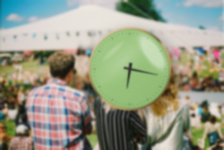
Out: {"hour": 6, "minute": 17}
